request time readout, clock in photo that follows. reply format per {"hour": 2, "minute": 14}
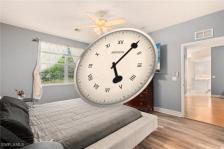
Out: {"hour": 5, "minute": 6}
